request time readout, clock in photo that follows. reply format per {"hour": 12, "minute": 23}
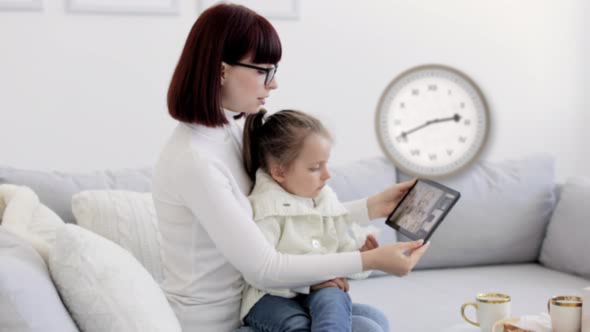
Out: {"hour": 2, "minute": 41}
